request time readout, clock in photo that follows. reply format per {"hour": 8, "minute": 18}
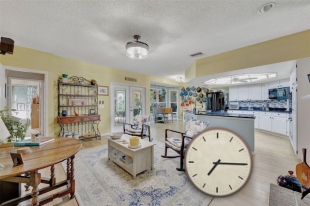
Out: {"hour": 7, "minute": 15}
